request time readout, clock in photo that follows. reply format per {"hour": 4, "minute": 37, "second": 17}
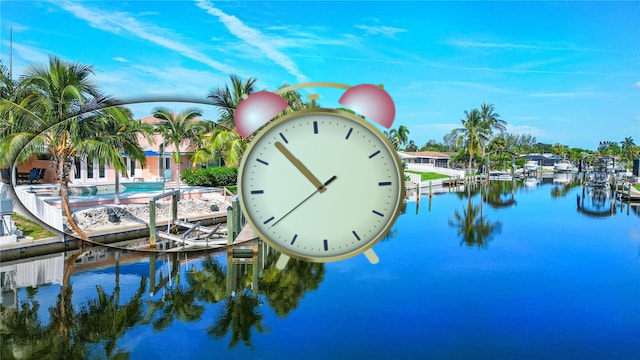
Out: {"hour": 10, "minute": 53, "second": 39}
